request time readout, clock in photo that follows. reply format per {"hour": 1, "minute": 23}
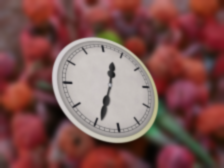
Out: {"hour": 12, "minute": 34}
